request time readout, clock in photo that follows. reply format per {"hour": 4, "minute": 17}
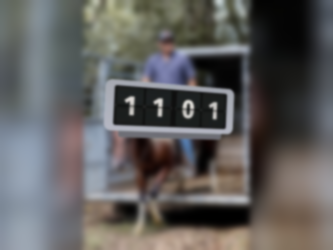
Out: {"hour": 11, "minute": 1}
